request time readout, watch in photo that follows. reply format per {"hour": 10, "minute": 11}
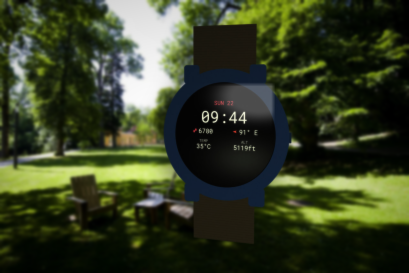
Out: {"hour": 9, "minute": 44}
